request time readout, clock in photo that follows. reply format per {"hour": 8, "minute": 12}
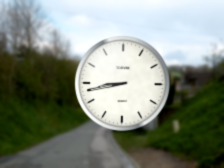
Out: {"hour": 8, "minute": 43}
